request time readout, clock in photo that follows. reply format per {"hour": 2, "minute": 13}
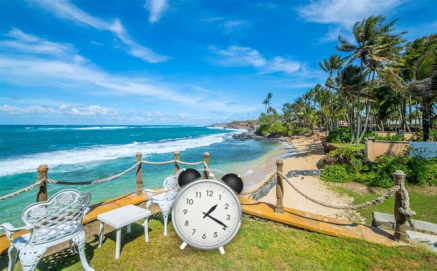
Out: {"hour": 1, "minute": 19}
